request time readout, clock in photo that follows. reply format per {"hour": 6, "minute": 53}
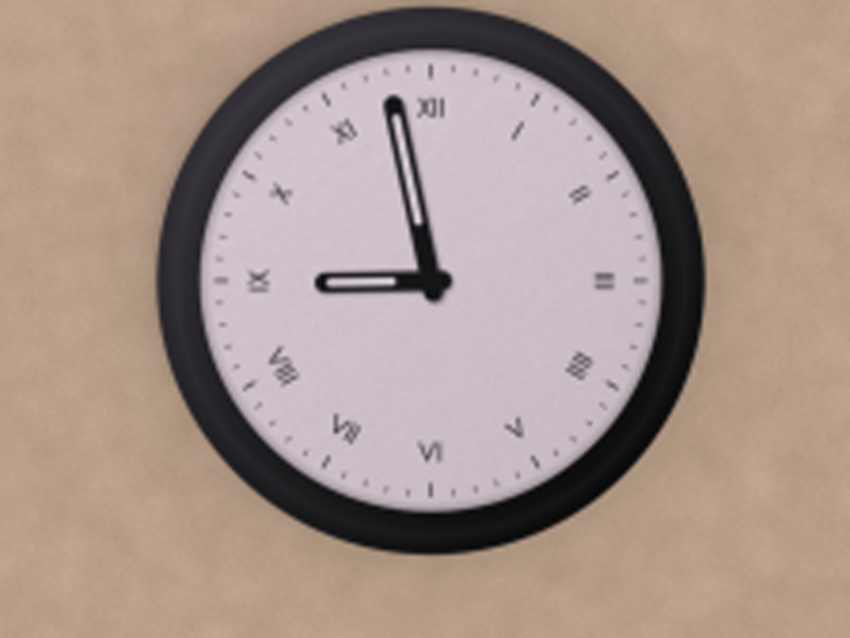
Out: {"hour": 8, "minute": 58}
